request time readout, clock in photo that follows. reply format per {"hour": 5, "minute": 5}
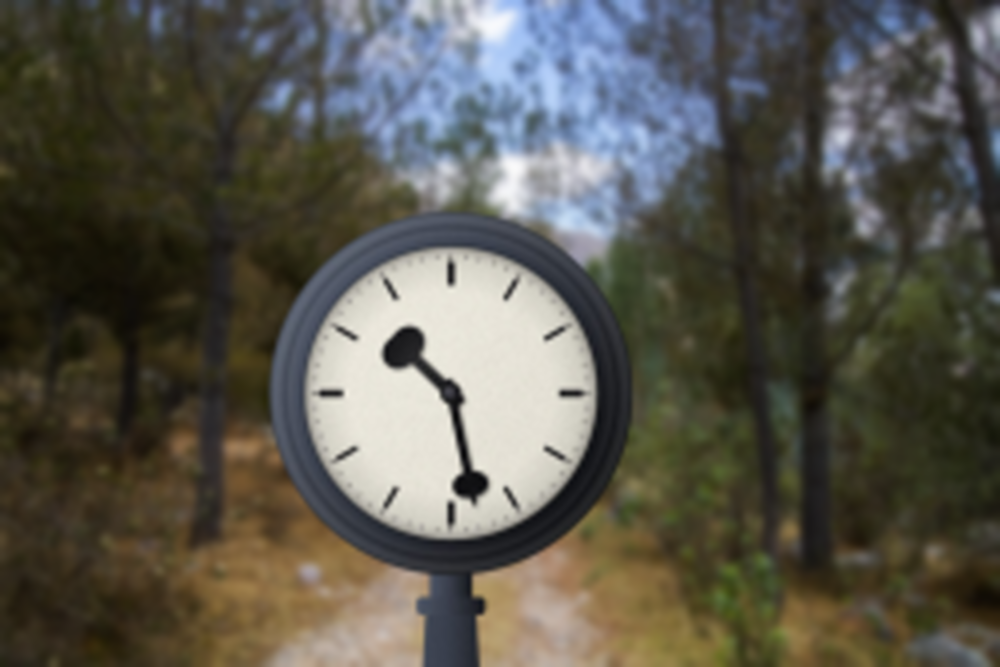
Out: {"hour": 10, "minute": 28}
